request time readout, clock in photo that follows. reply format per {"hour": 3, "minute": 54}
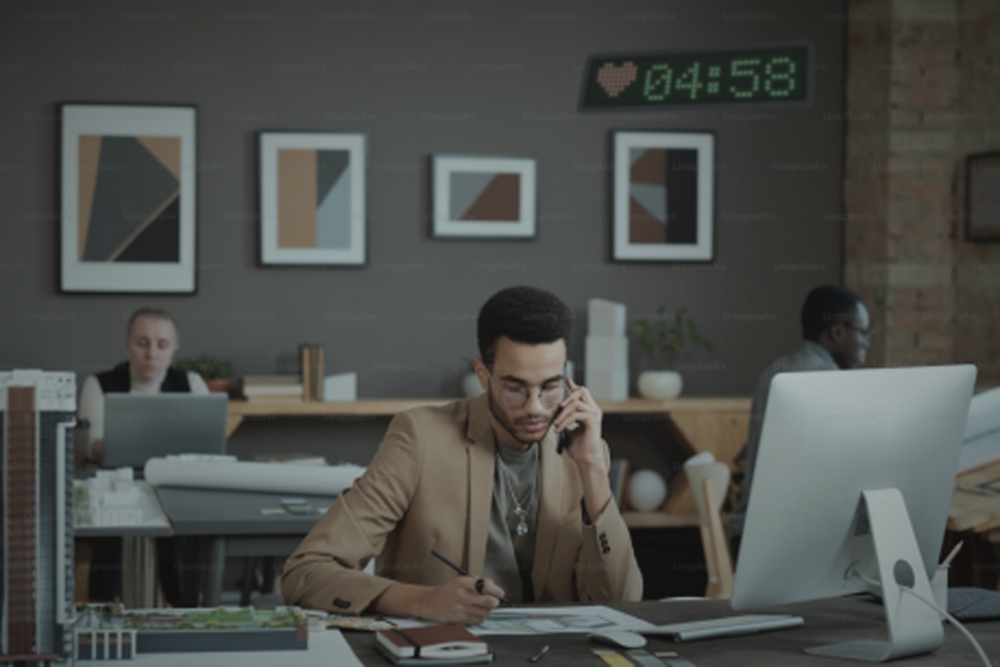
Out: {"hour": 4, "minute": 58}
